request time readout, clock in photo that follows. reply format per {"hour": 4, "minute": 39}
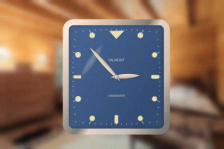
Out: {"hour": 2, "minute": 53}
